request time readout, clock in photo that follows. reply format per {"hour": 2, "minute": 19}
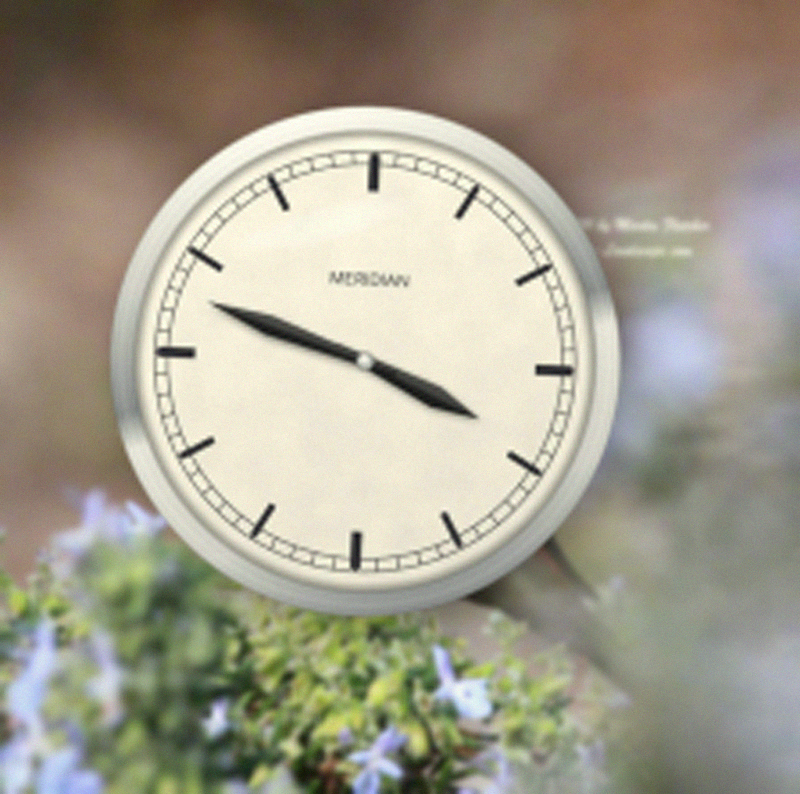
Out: {"hour": 3, "minute": 48}
